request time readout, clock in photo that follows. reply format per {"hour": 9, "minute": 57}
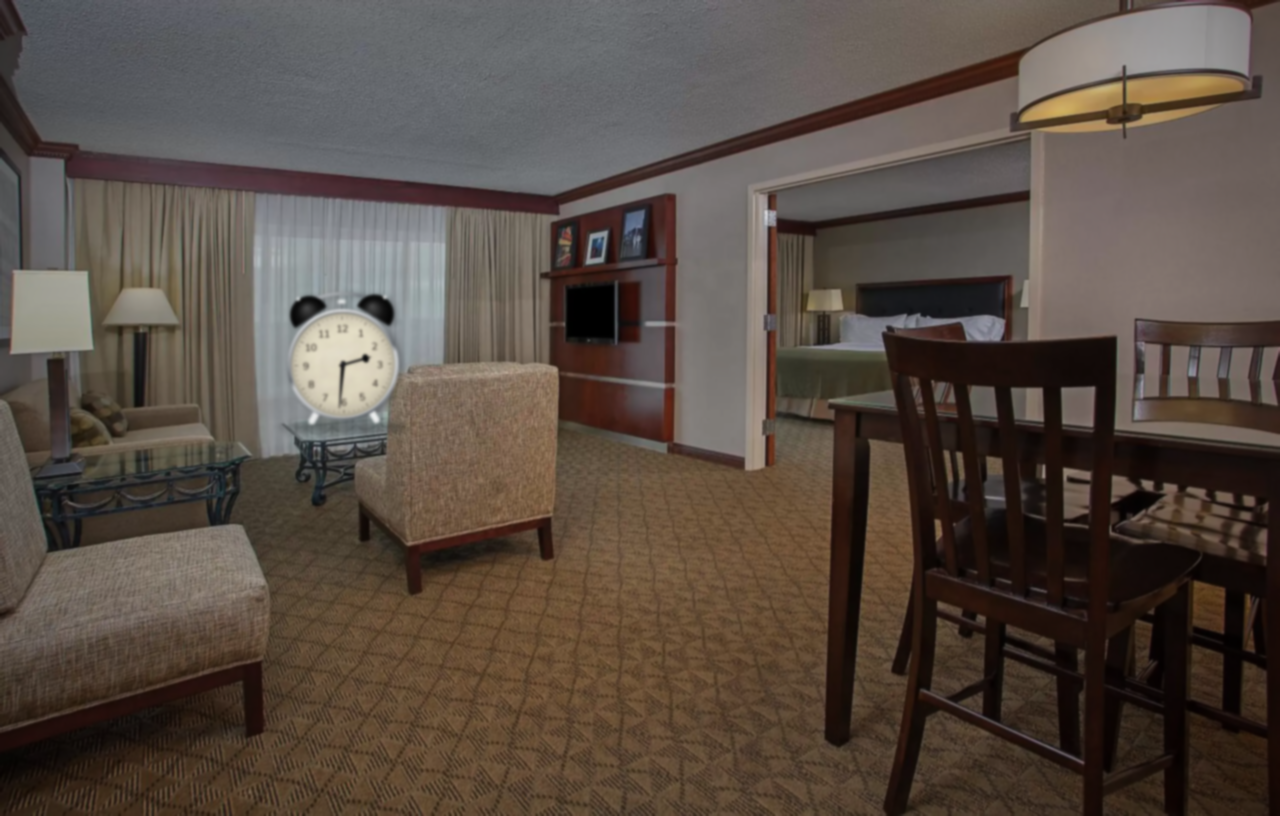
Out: {"hour": 2, "minute": 31}
